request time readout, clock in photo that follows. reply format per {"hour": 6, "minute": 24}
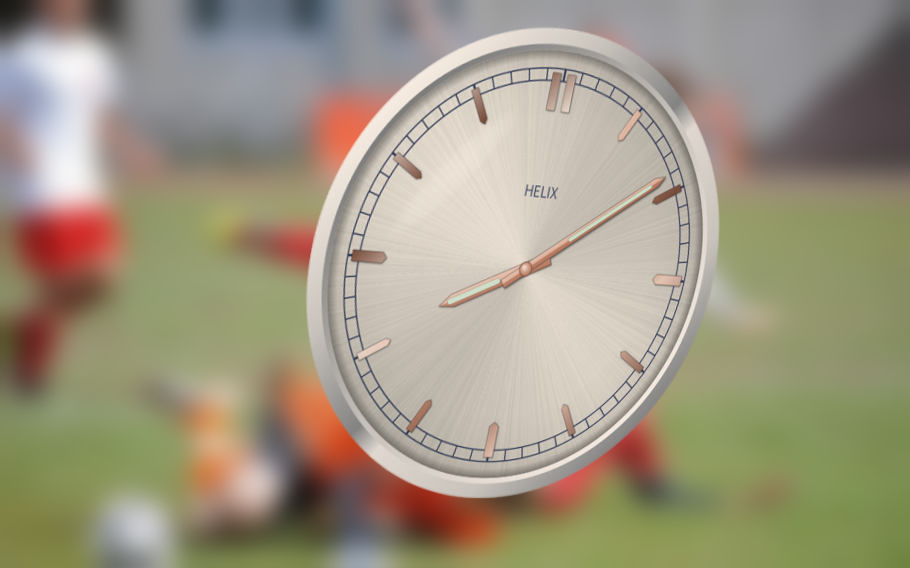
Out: {"hour": 8, "minute": 9}
